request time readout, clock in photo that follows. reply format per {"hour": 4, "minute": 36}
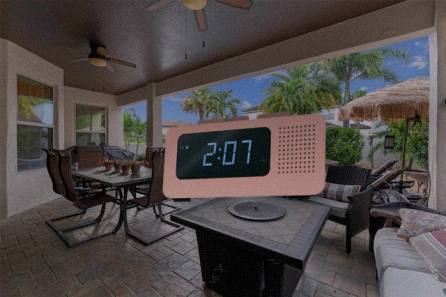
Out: {"hour": 2, "minute": 7}
